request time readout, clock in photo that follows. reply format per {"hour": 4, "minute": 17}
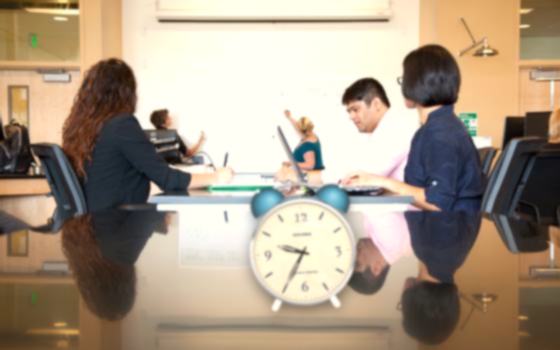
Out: {"hour": 9, "minute": 35}
